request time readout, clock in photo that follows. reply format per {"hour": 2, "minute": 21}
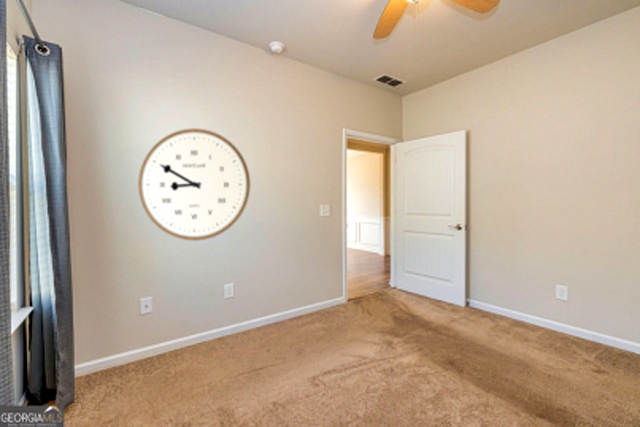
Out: {"hour": 8, "minute": 50}
